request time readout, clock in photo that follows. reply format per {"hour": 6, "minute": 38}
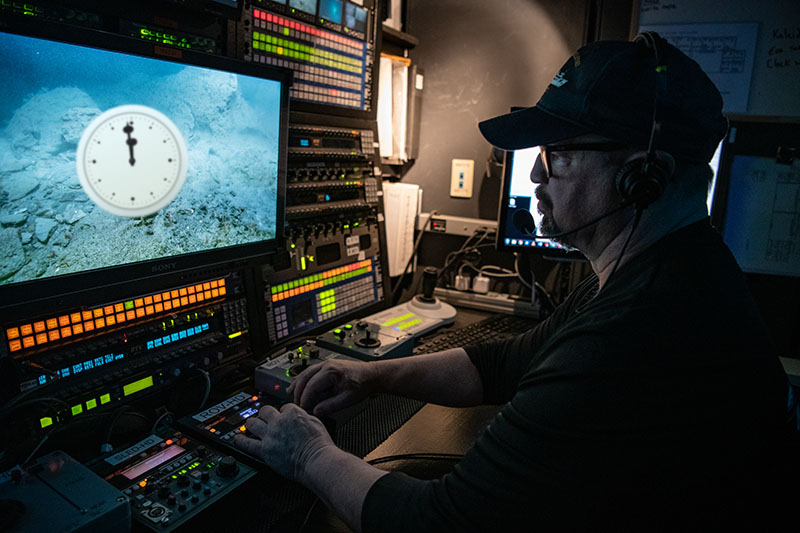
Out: {"hour": 11, "minute": 59}
